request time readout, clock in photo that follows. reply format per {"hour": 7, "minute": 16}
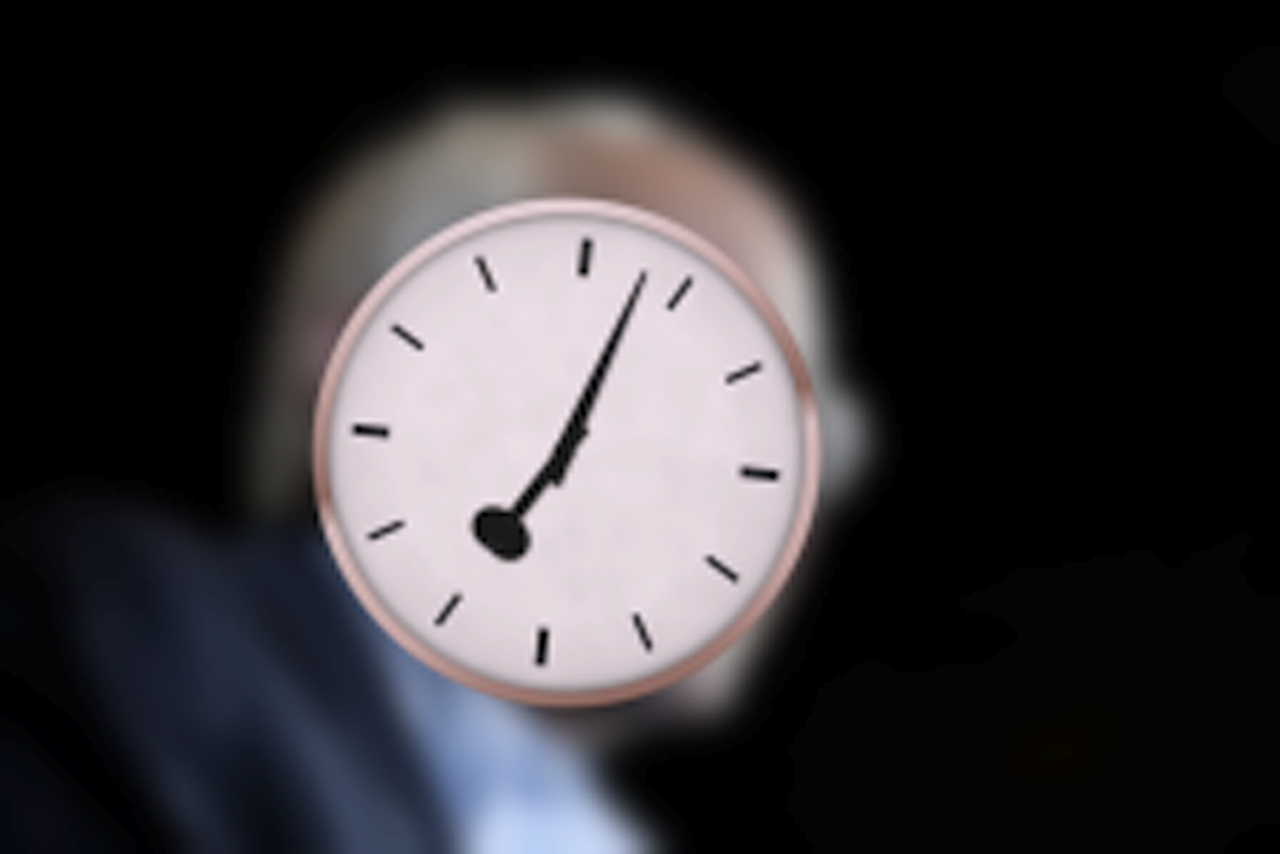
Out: {"hour": 7, "minute": 3}
